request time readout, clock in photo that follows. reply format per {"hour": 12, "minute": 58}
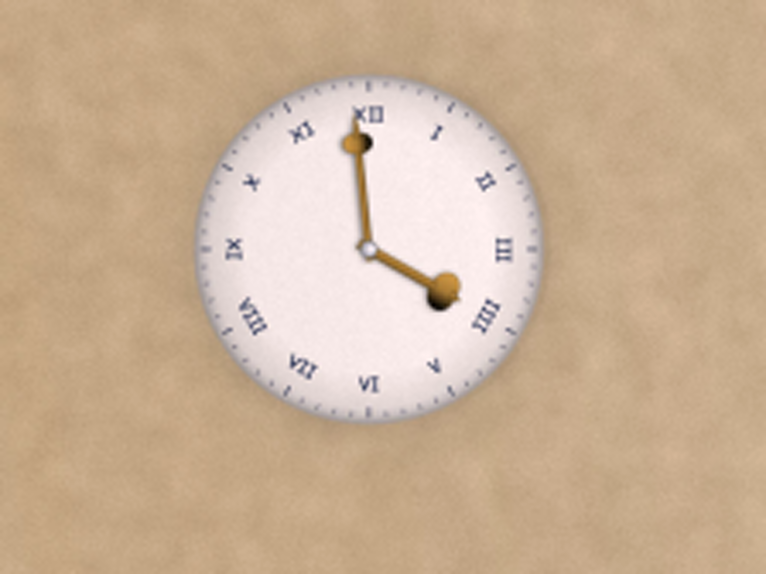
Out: {"hour": 3, "minute": 59}
